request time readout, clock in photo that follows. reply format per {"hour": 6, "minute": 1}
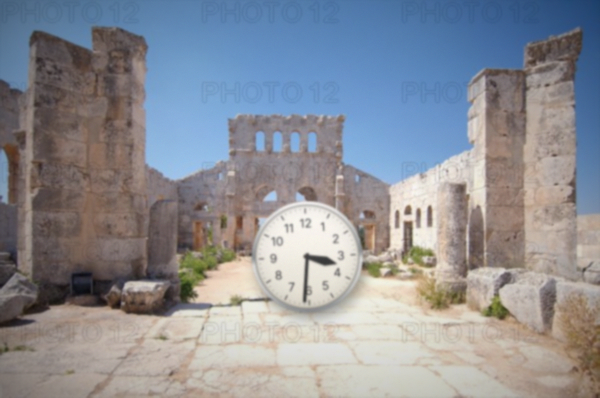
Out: {"hour": 3, "minute": 31}
